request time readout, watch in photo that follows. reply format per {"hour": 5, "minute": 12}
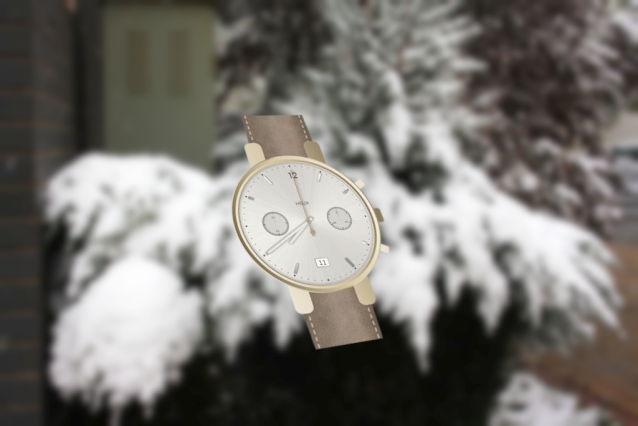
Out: {"hour": 7, "minute": 40}
